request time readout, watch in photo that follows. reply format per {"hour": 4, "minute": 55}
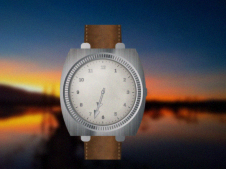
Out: {"hour": 6, "minute": 33}
